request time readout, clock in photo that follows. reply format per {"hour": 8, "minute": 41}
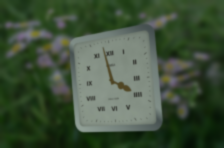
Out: {"hour": 3, "minute": 58}
